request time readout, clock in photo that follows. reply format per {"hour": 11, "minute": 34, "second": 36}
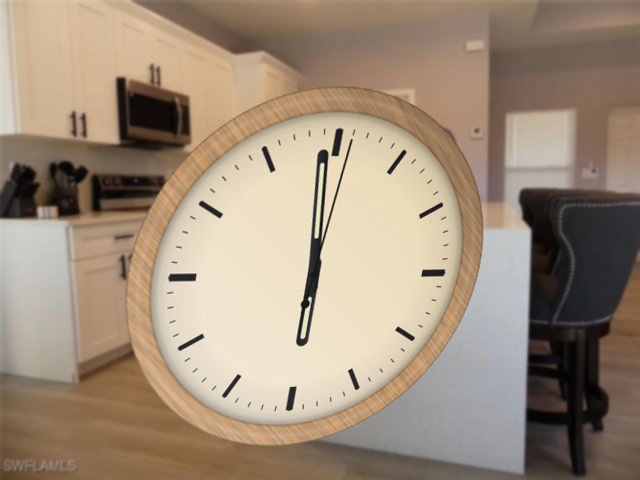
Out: {"hour": 5, "minute": 59, "second": 1}
